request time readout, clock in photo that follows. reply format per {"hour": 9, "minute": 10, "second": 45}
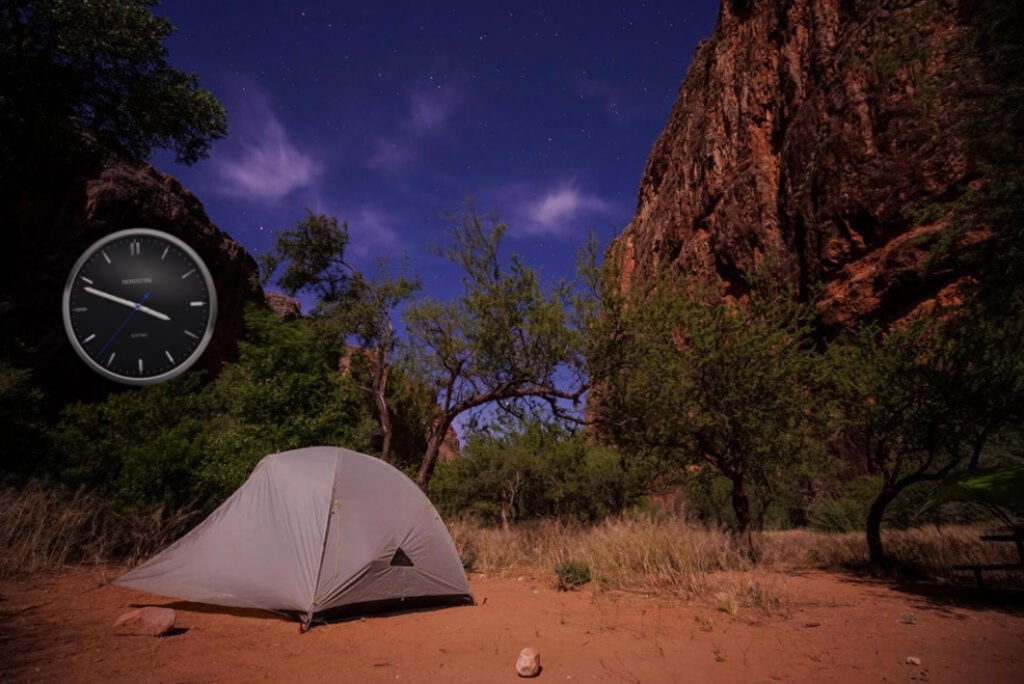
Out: {"hour": 3, "minute": 48, "second": 37}
